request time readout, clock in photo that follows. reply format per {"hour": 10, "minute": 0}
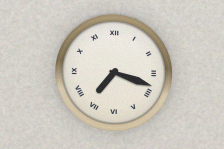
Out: {"hour": 7, "minute": 18}
